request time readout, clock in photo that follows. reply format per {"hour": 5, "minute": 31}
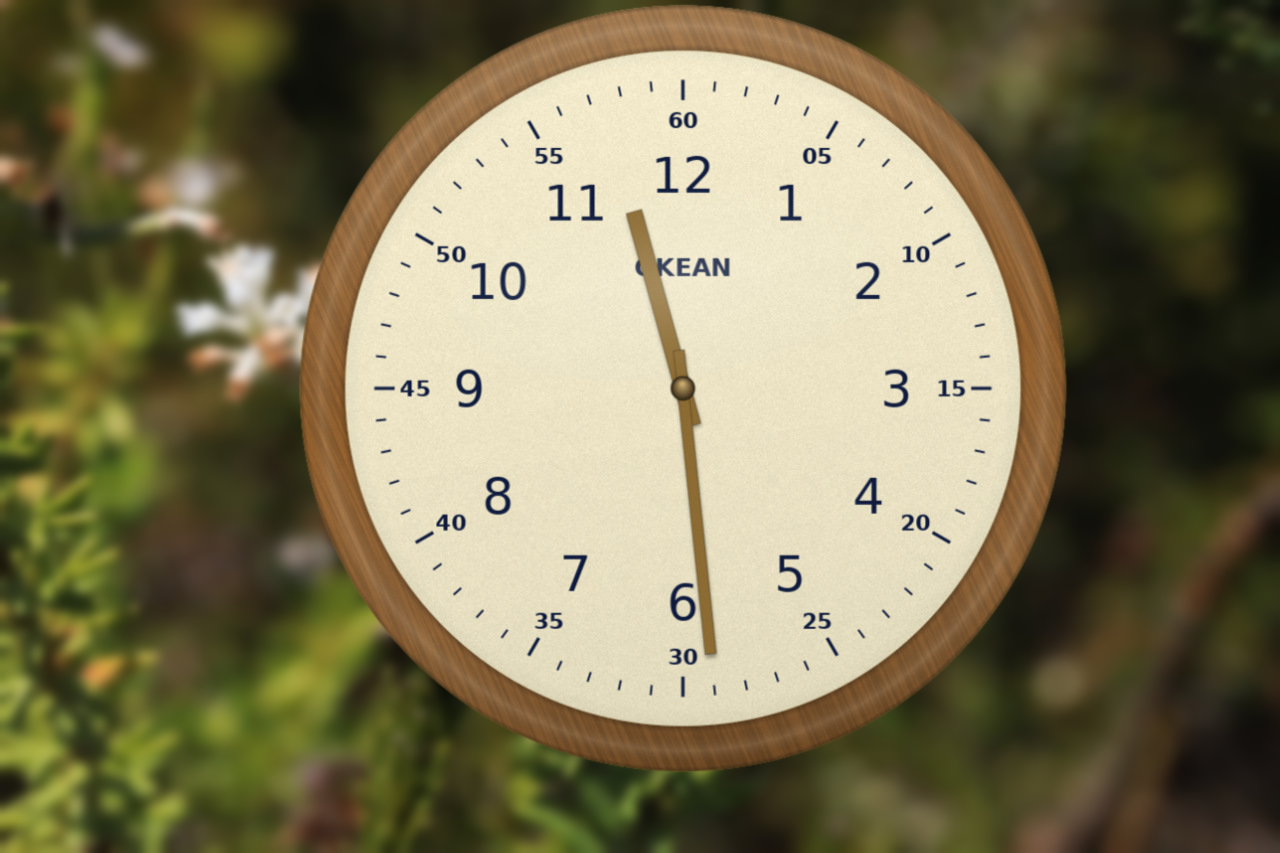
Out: {"hour": 11, "minute": 29}
